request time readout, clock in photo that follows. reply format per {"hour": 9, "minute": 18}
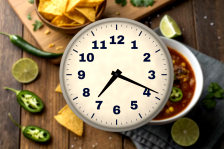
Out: {"hour": 7, "minute": 19}
